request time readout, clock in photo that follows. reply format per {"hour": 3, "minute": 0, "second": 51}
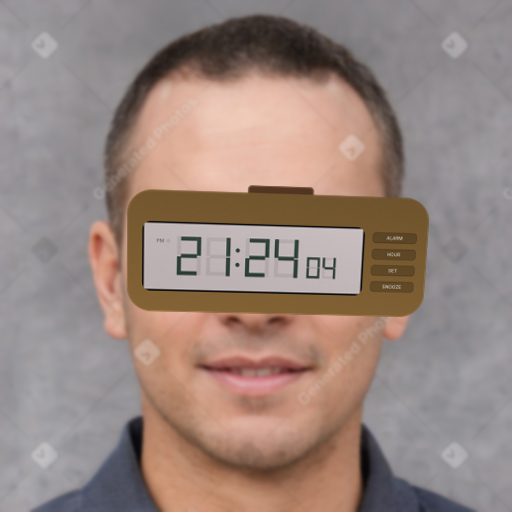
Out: {"hour": 21, "minute": 24, "second": 4}
